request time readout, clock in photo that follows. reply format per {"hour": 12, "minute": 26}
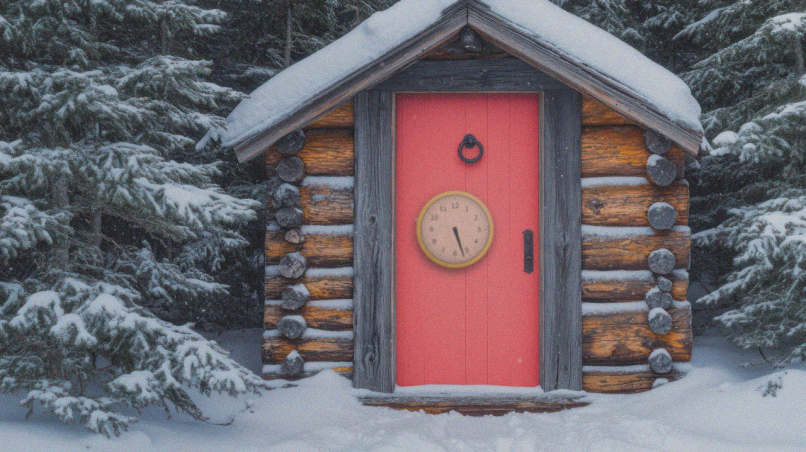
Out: {"hour": 5, "minute": 27}
